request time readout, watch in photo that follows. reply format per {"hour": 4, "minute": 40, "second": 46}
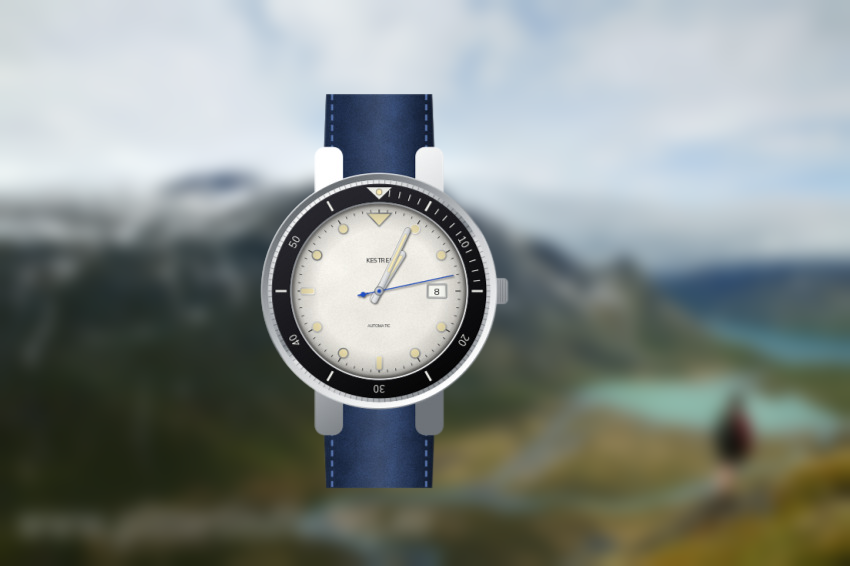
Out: {"hour": 1, "minute": 4, "second": 13}
